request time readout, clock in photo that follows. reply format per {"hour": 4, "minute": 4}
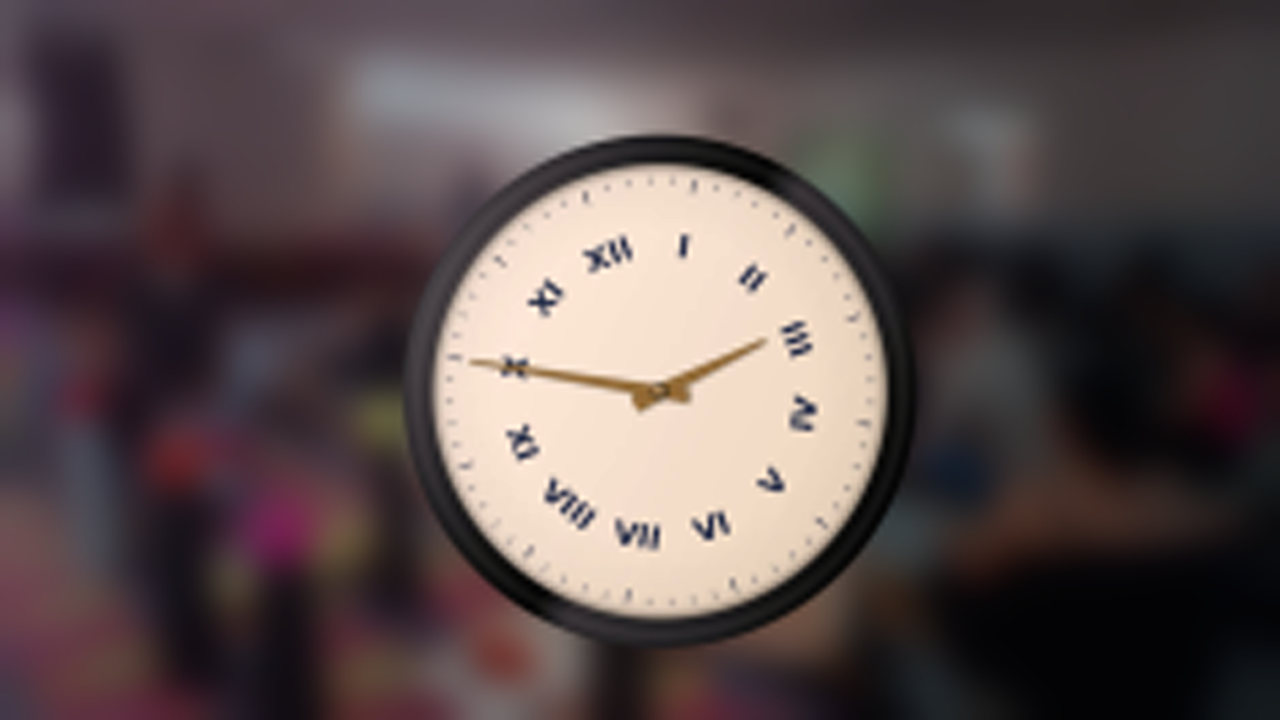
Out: {"hour": 2, "minute": 50}
